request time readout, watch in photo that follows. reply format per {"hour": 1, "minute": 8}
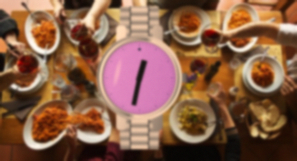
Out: {"hour": 12, "minute": 32}
